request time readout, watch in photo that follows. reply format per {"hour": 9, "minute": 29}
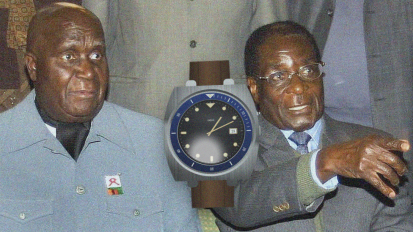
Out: {"hour": 1, "minute": 11}
